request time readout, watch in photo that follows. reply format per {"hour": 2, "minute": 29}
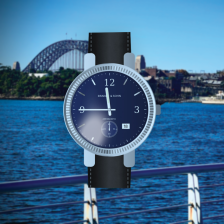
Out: {"hour": 11, "minute": 45}
